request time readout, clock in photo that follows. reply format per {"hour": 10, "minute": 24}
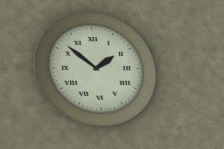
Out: {"hour": 1, "minute": 52}
